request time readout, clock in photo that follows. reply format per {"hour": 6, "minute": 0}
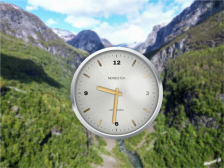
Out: {"hour": 9, "minute": 31}
